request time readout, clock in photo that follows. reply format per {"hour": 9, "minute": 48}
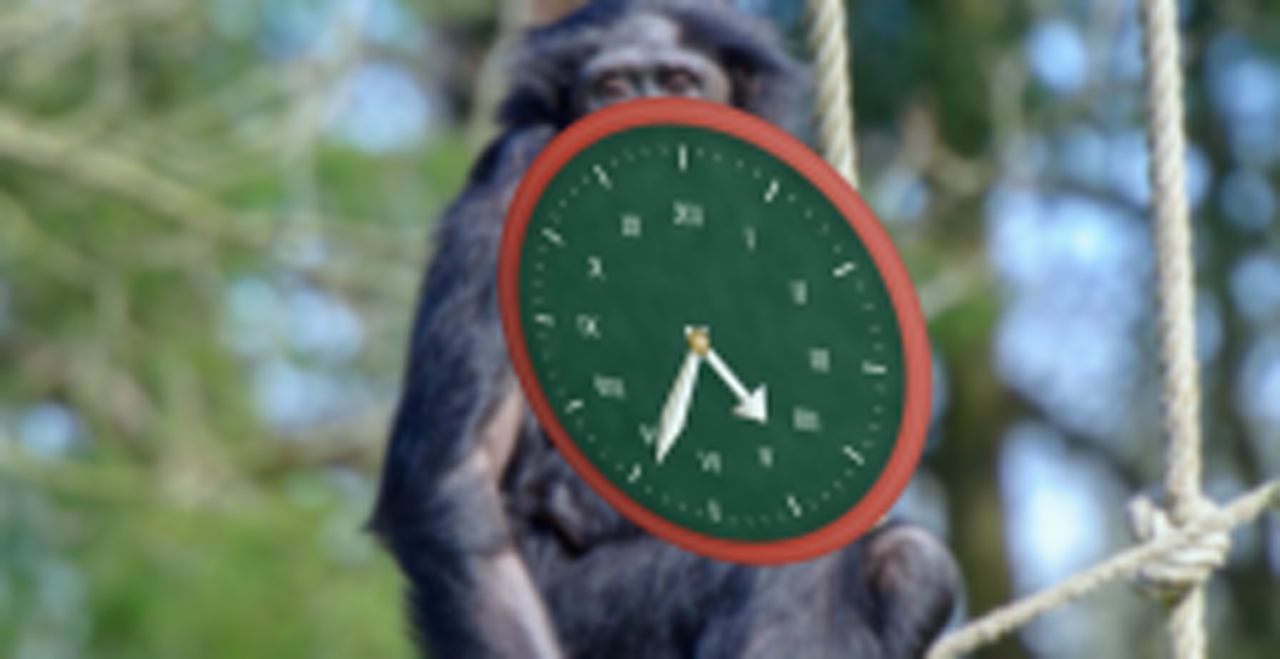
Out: {"hour": 4, "minute": 34}
